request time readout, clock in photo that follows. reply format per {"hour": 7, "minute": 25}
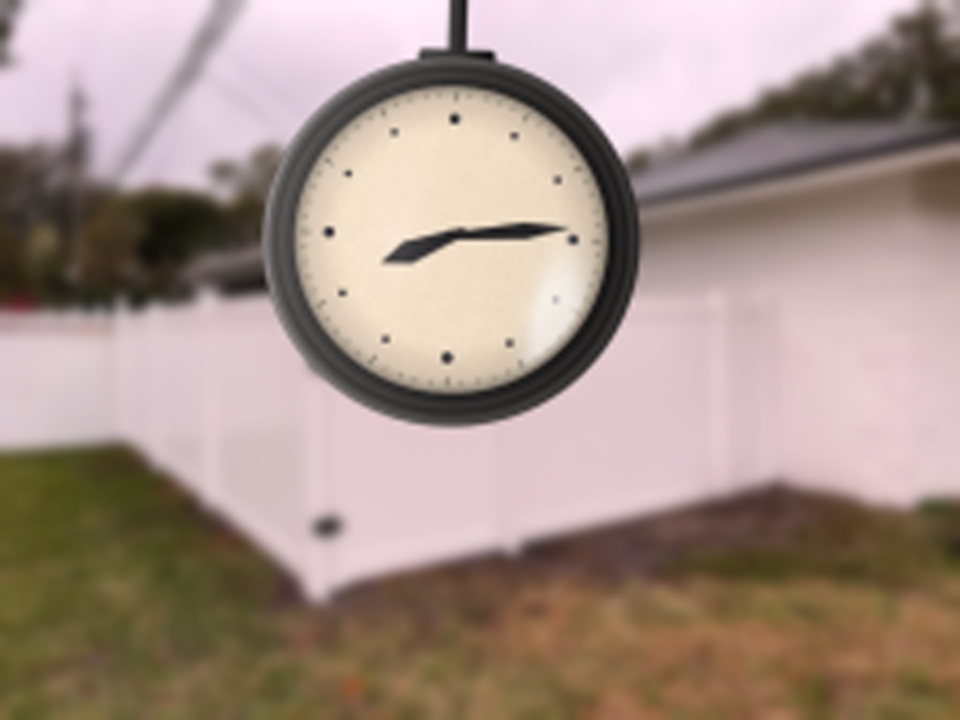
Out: {"hour": 8, "minute": 14}
